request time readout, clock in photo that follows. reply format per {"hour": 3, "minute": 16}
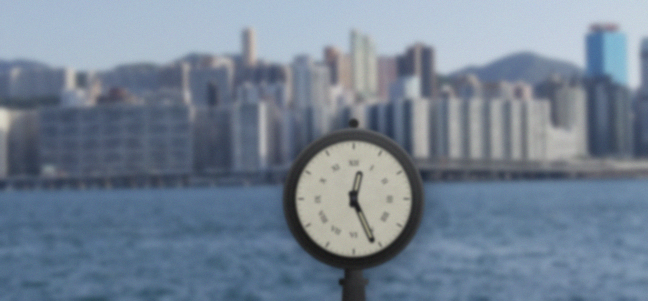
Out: {"hour": 12, "minute": 26}
